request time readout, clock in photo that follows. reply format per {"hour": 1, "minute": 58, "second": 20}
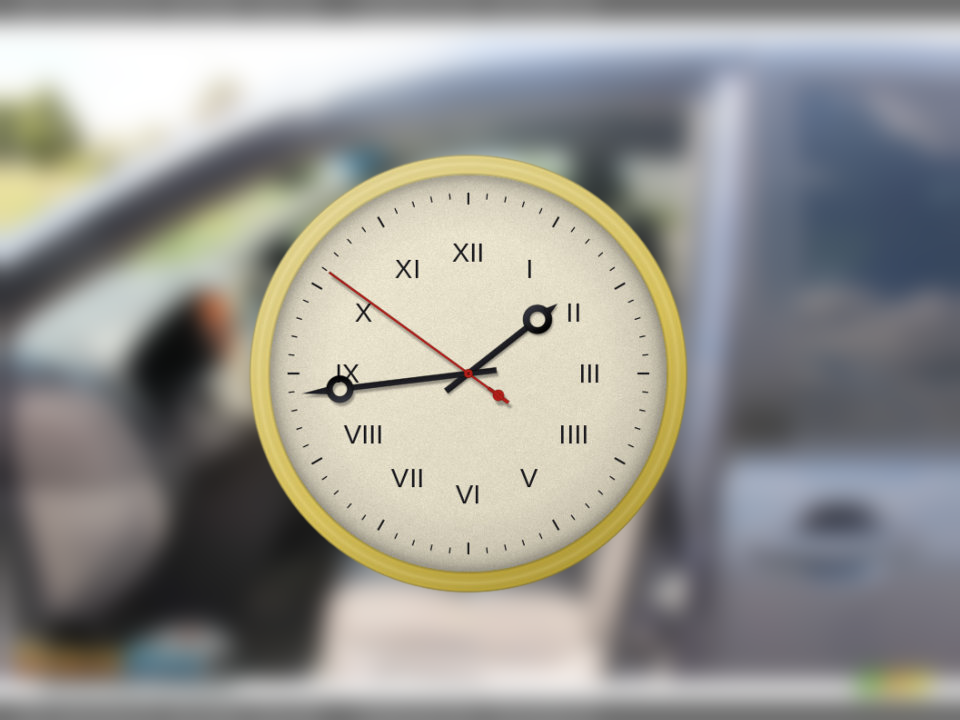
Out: {"hour": 1, "minute": 43, "second": 51}
